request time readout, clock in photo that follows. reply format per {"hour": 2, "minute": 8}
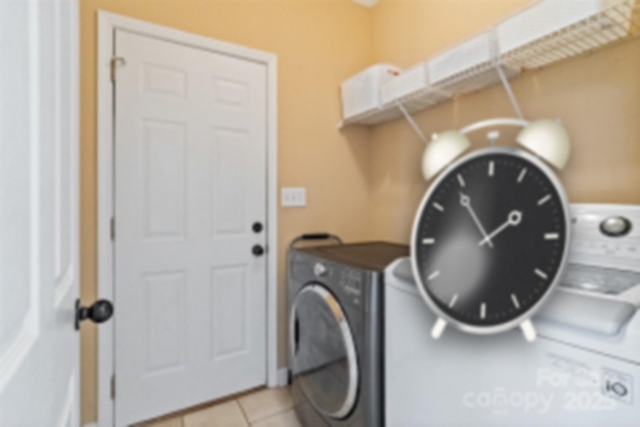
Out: {"hour": 1, "minute": 54}
